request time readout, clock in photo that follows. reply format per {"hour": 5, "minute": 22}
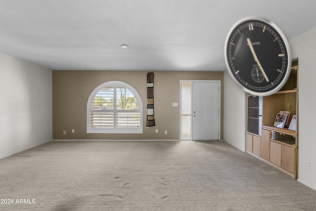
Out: {"hour": 11, "minute": 26}
